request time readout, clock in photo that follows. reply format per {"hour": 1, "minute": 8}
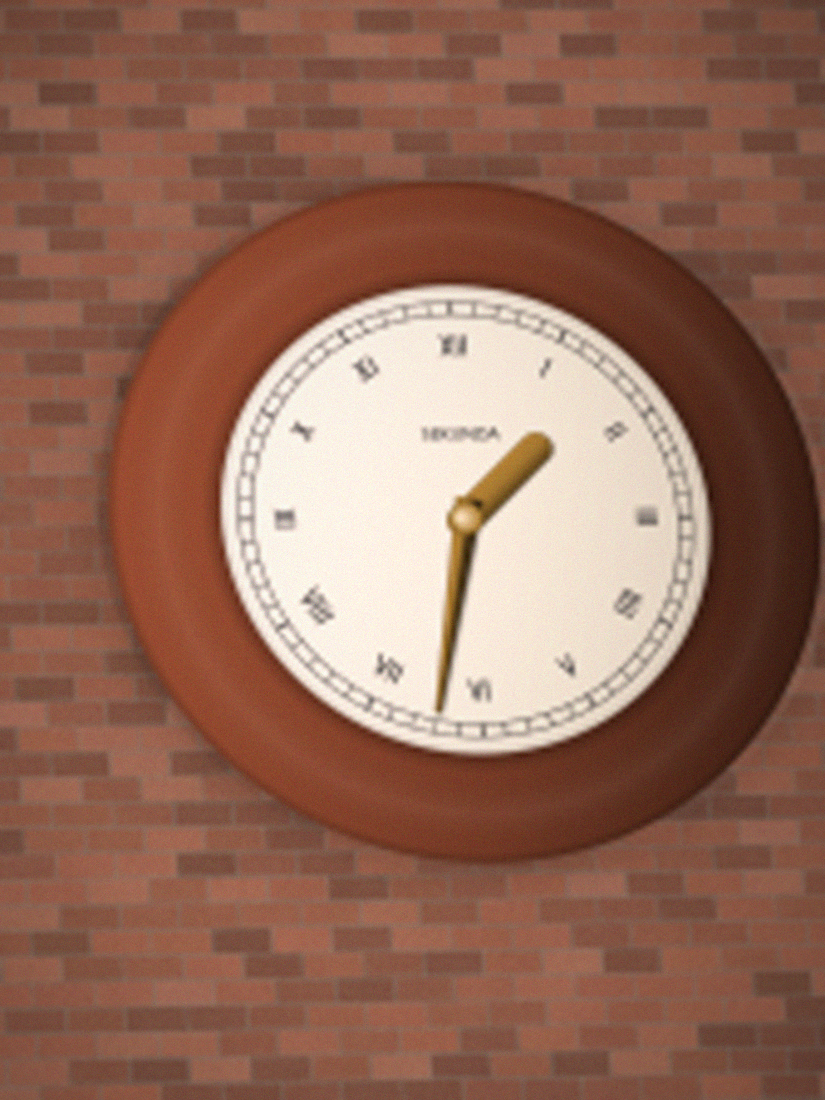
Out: {"hour": 1, "minute": 32}
